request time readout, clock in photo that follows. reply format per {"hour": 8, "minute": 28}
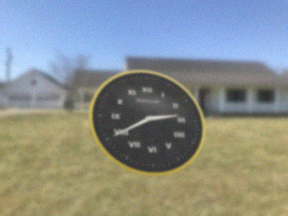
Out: {"hour": 2, "minute": 40}
